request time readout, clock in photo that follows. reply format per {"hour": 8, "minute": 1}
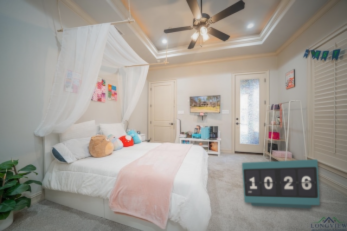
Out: {"hour": 10, "minute": 26}
